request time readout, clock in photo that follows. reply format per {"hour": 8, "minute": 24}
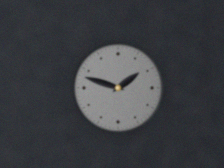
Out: {"hour": 1, "minute": 48}
